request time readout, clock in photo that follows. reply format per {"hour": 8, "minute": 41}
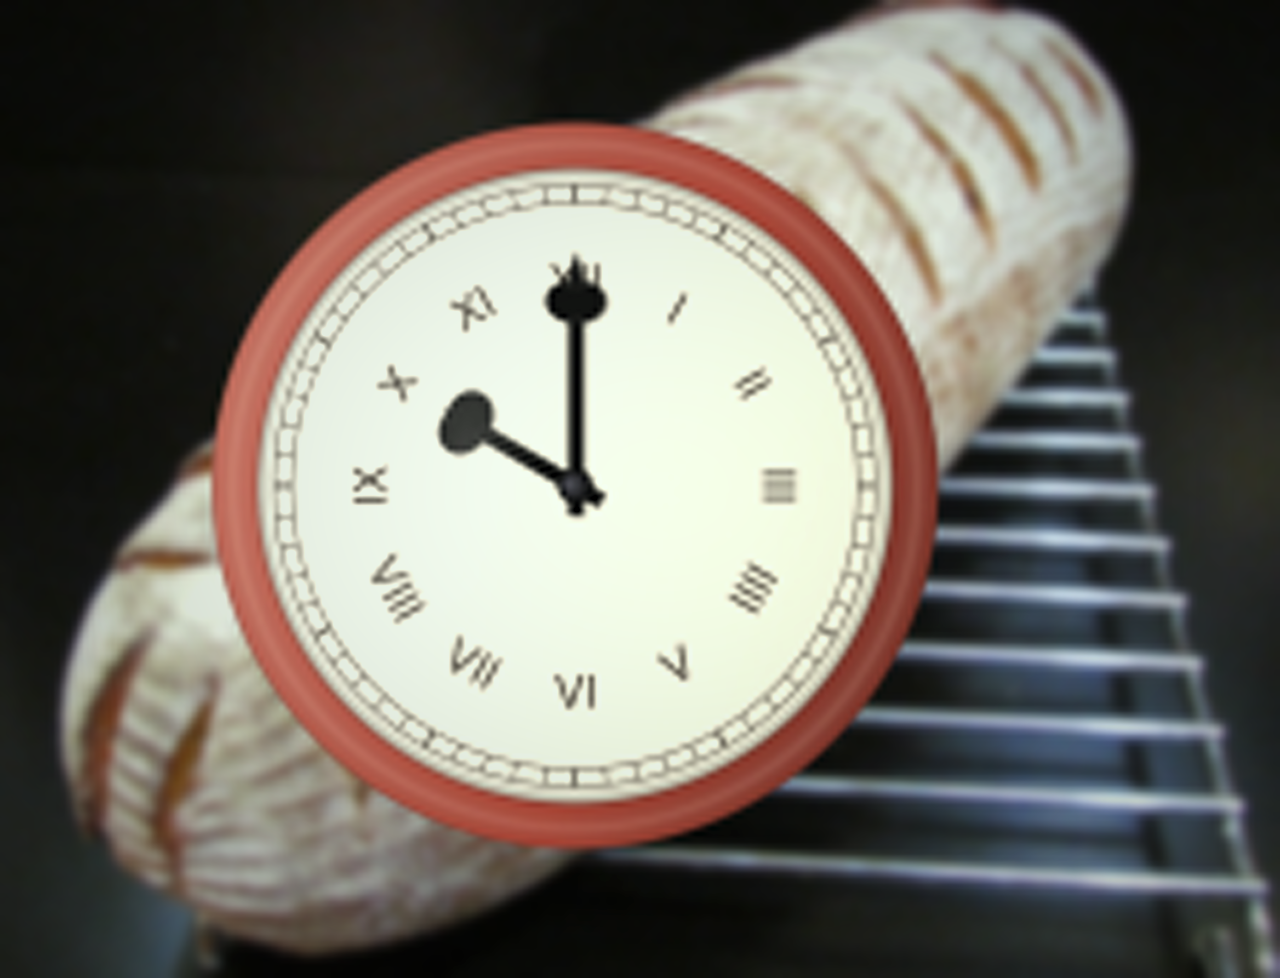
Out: {"hour": 10, "minute": 0}
